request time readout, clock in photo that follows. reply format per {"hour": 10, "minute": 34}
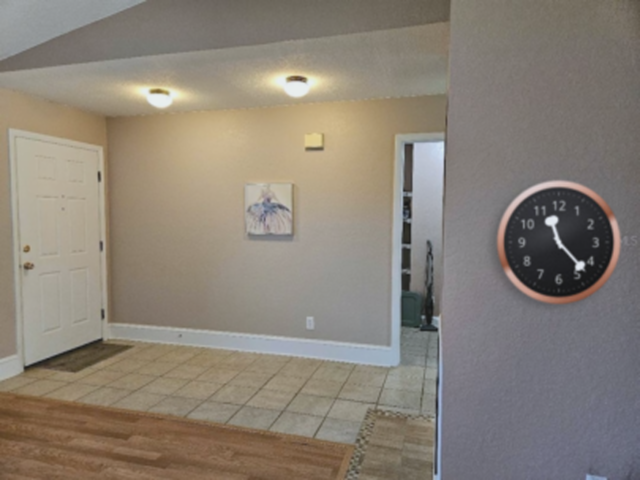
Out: {"hour": 11, "minute": 23}
